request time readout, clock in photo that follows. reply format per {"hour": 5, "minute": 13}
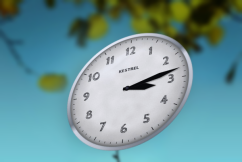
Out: {"hour": 3, "minute": 13}
